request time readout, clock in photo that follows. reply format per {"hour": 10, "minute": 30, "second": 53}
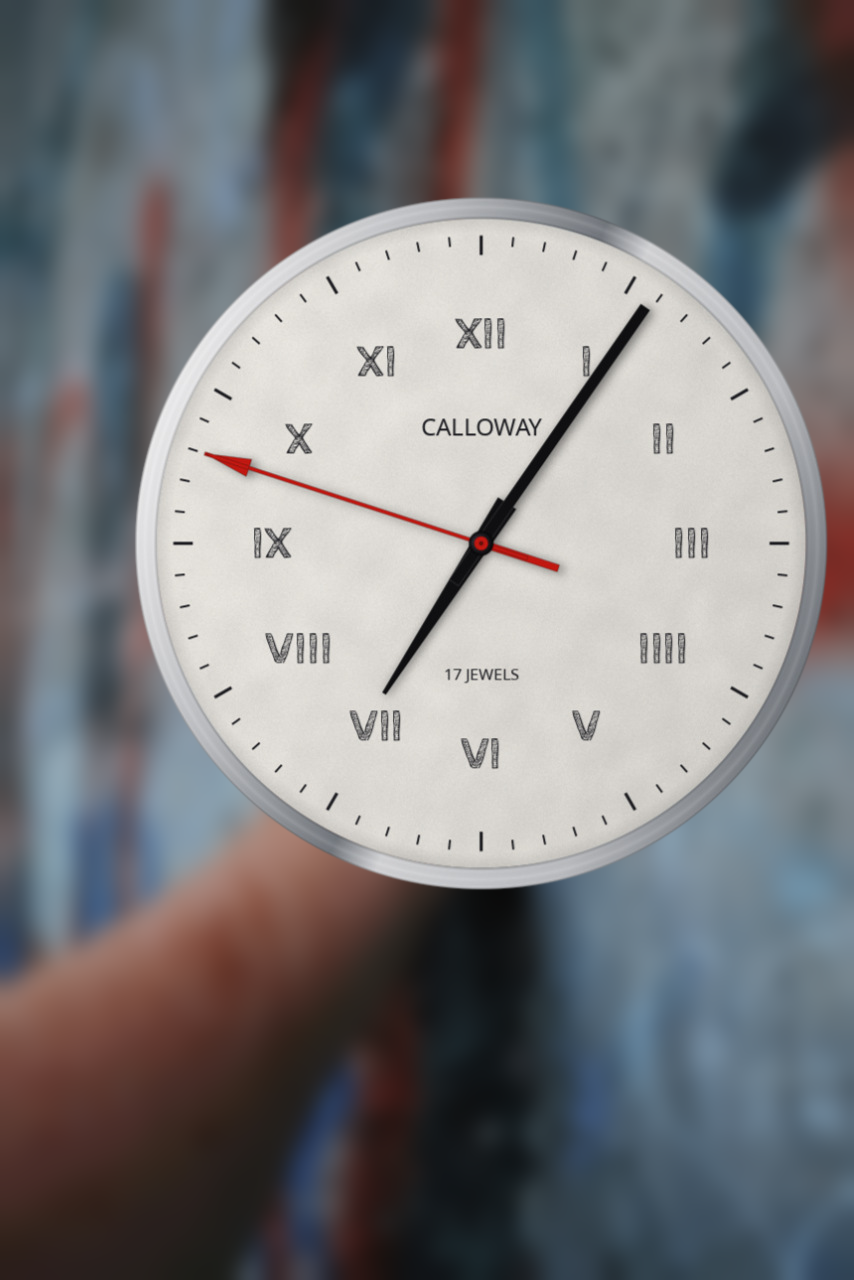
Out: {"hour": 7, "minute": 5, "second": 48}
